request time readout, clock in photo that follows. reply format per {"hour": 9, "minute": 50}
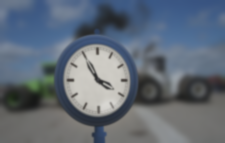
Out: {"hour": 3, "minute": 55}
